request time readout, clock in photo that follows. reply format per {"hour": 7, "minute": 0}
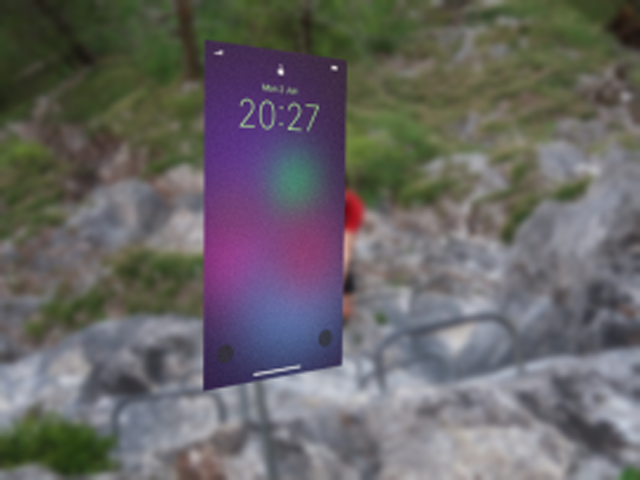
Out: {"hour": 20, "minute": 27}
